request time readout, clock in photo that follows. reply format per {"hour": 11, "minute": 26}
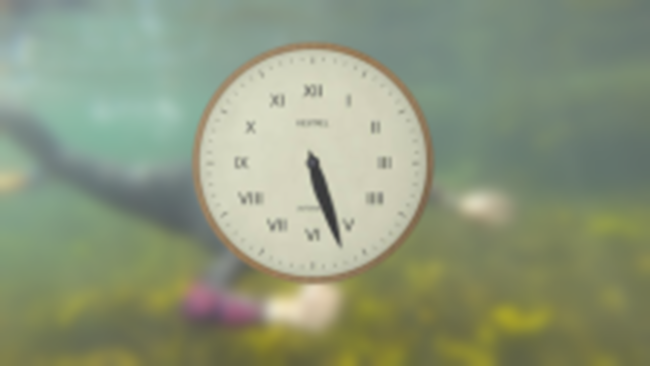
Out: {"hour": 5, "minute": 27}
